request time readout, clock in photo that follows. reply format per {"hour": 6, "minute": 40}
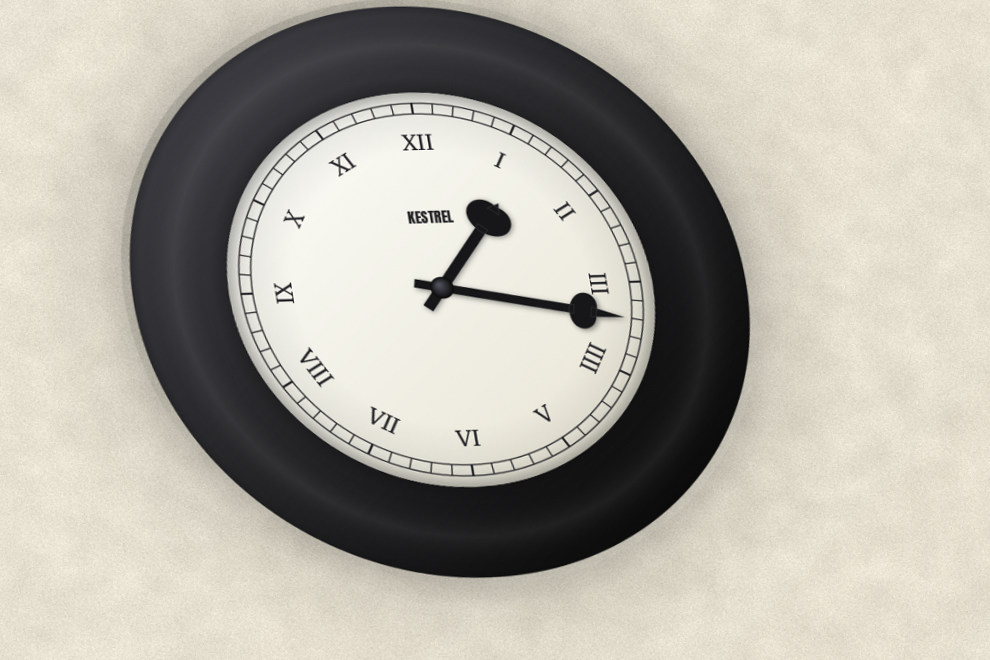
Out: {"hour": 1, "minute": 17}
